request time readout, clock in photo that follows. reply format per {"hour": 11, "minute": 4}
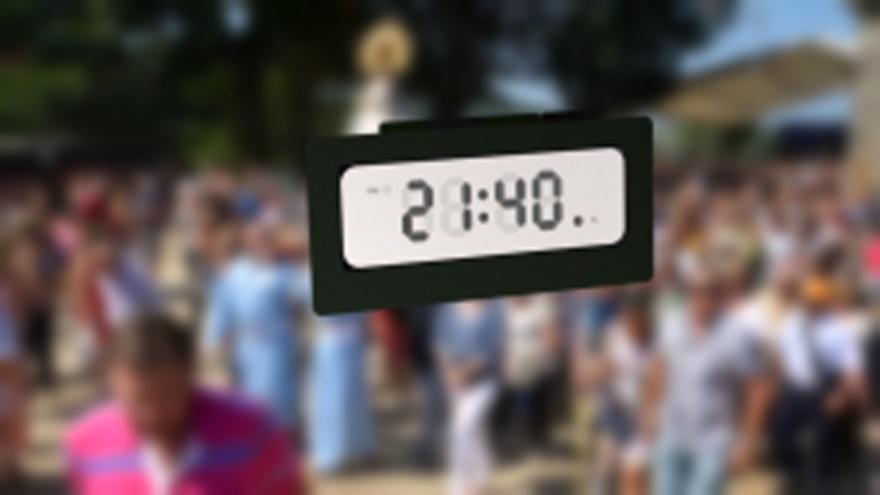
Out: {"hour": 21, "minute": 40}
